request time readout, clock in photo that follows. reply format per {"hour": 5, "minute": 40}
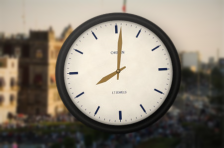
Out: {"hour": 8, "minute": 1}
